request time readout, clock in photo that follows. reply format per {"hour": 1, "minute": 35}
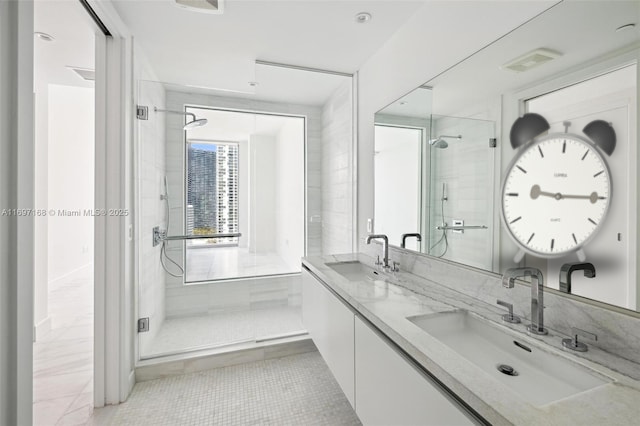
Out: {"hour": 9, "minute": 15}
